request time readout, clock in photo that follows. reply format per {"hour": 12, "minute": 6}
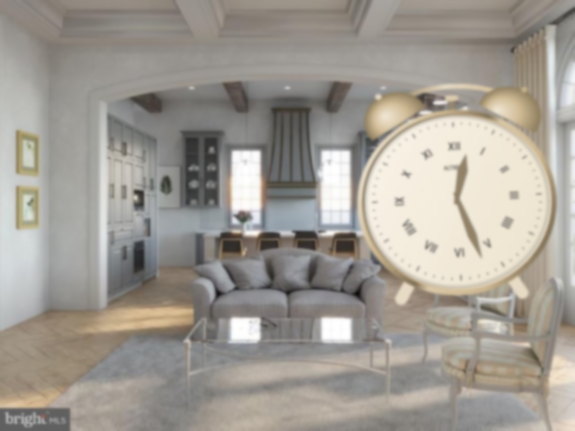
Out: {"hour": 12, "minute": 27}
